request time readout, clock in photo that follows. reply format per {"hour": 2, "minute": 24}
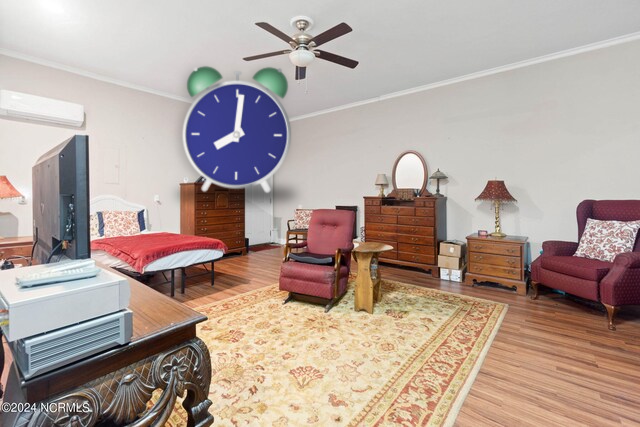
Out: {"hour": 8, "minute": 1}
